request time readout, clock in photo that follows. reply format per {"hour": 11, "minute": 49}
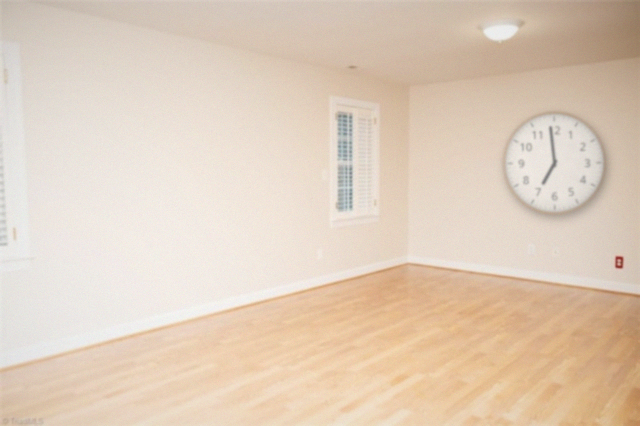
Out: {"hour": 6, "minute": 59}
